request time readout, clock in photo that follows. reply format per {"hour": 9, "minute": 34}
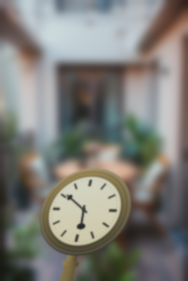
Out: {"hour": 5, "minute": 51}
